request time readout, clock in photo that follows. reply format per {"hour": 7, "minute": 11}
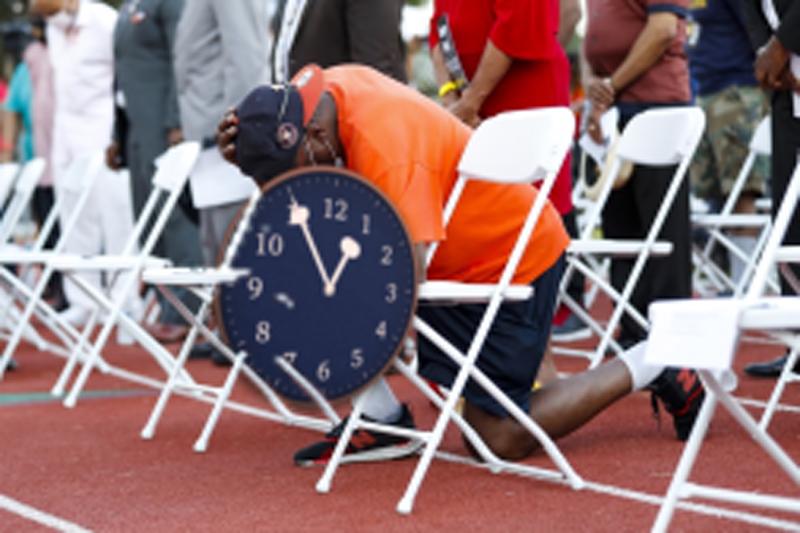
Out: {"hour": 12, "minute": 55}
